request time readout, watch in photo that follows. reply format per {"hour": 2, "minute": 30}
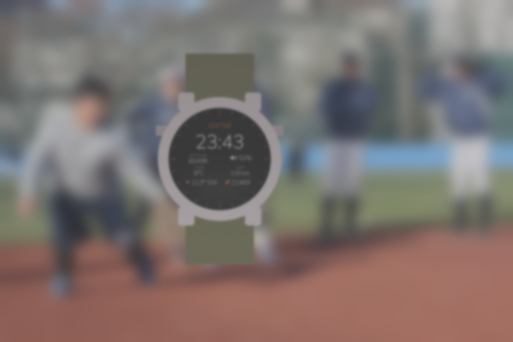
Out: {"hour": 23, "minute": 43}
